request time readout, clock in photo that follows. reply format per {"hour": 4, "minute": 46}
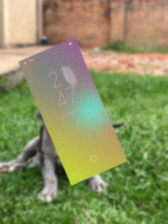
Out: {"hour": 21, "minute": 47}
